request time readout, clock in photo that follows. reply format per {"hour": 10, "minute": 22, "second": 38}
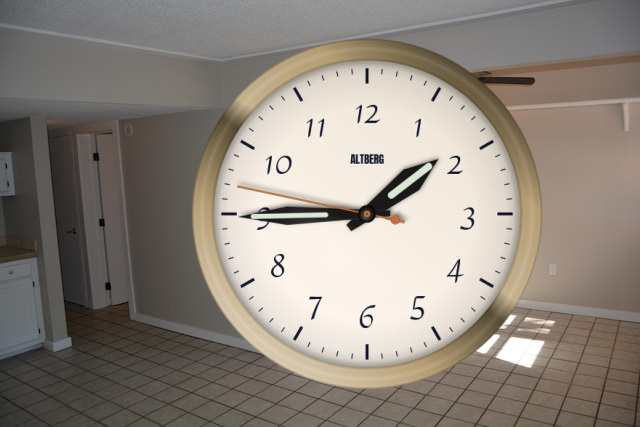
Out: {"hour": 1, "minute": 44, "second": 47}
